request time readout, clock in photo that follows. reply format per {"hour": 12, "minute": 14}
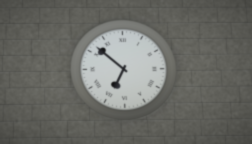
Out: {"hour": 6, "minute": 52}
